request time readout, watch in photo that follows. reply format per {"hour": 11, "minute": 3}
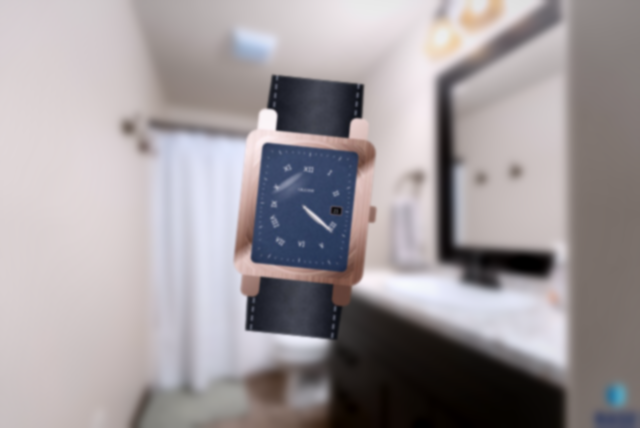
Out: {"hour": 4, "minute": 21}
